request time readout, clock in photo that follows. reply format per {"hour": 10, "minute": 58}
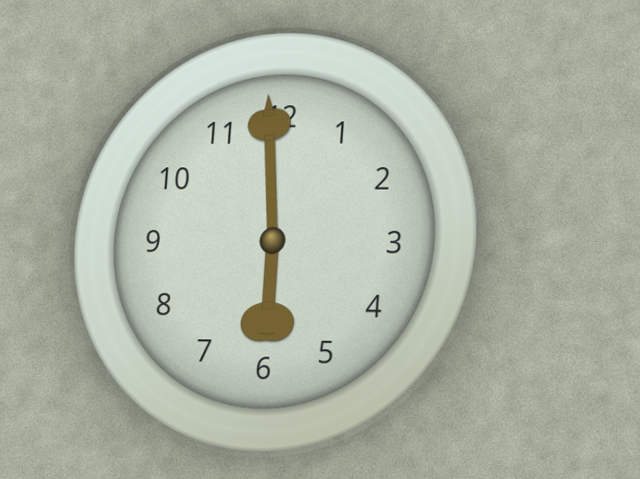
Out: {"hour": 5, "minute": 59}
